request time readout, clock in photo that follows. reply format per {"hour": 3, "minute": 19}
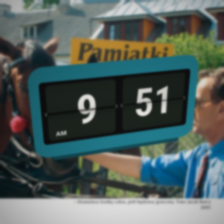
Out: {"hour": 9, "minute": 51}
